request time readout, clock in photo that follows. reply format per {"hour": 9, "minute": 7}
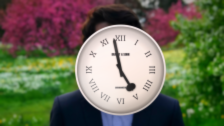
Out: {"hour": 4, "minute": 58}
